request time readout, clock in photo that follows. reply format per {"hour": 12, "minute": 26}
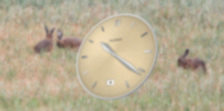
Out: {"hour": 10, "minute": 21}
